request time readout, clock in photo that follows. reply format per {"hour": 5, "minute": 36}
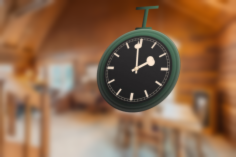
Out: {"hour": 1, "minute": 59}
